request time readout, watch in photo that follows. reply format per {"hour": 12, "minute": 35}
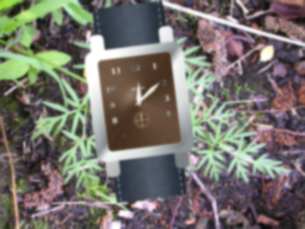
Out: {"hour": 12, "minute": 9}
